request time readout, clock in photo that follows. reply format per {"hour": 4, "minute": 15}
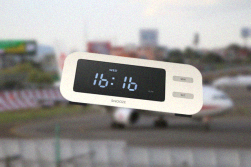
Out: {"hour": 16, "minute": 16}
